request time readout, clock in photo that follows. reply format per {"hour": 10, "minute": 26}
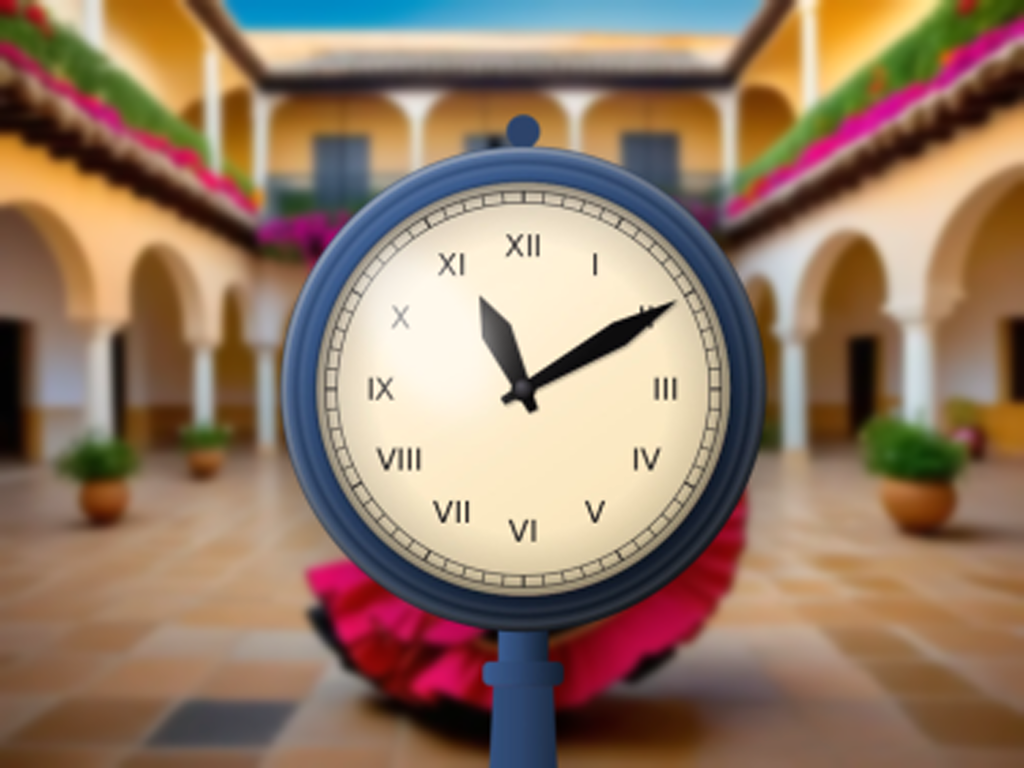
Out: {"hour": 11, "minute": 10}
